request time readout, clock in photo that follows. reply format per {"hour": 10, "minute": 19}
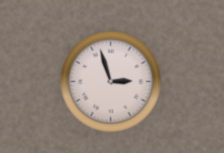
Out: {"hour": 2, "minute": 57}
